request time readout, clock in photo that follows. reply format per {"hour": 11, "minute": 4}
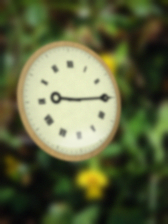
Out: {"hour": 9, "minute": 15}
